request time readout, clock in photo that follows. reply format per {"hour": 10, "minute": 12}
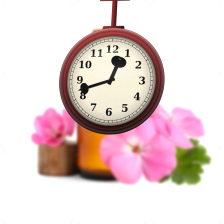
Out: {"hour": 12, "minute": 42}
